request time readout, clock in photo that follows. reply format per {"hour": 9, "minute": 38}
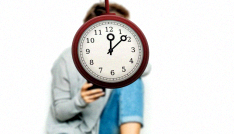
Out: {"hour": 12, "minute": 8}
